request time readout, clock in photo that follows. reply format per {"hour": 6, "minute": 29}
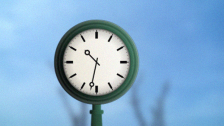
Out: {"hour": 10, "minute": 32}
